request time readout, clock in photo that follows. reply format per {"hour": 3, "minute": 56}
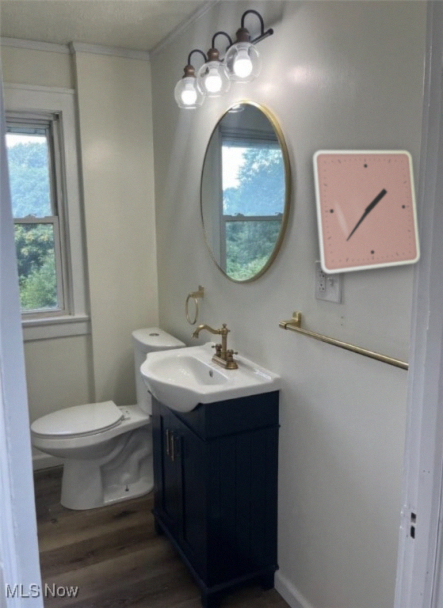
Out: {"hour": 1, "minute": 37}
